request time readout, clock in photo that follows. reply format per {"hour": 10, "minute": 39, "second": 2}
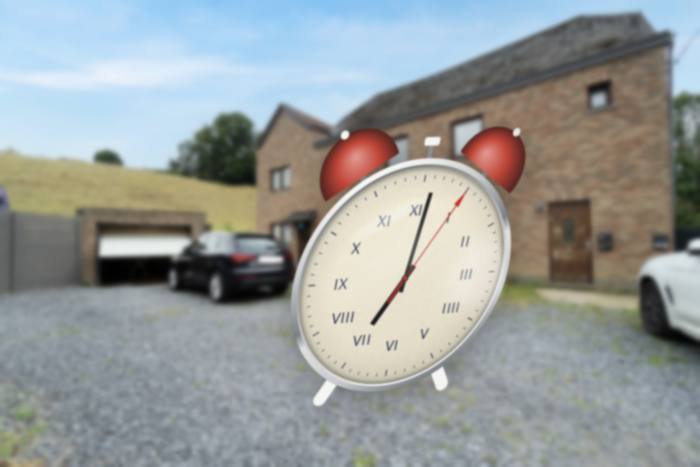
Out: {"hour": 7, "minute": 1, "second": 5}
